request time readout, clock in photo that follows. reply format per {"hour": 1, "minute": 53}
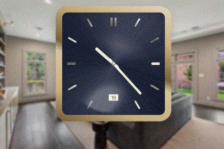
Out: {"hour": 10, "minute": 23}
